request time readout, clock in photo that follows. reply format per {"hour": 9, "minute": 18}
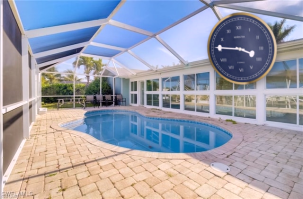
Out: {"hour": 3, "minute": 46}
